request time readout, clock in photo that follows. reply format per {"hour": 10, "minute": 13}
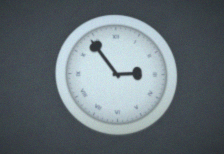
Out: {"hour": 2, "minute": 54}
